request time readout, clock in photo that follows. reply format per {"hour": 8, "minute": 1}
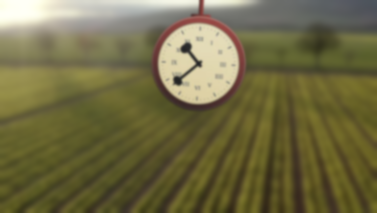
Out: {"hour": 10, "minute": 38}
